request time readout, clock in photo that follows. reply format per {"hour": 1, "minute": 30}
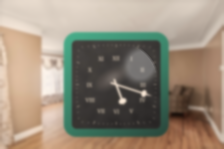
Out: {"hour": 5, "minute": 18}
